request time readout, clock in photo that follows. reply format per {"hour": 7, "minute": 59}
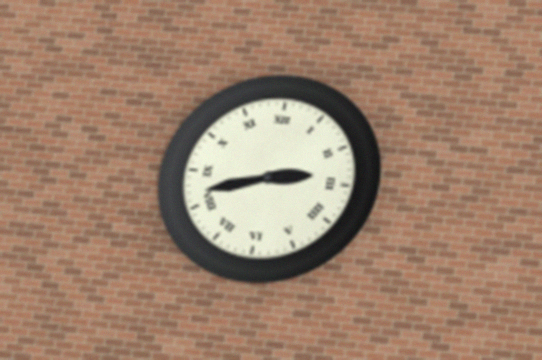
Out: {"hour": 2, "minute": 42}
